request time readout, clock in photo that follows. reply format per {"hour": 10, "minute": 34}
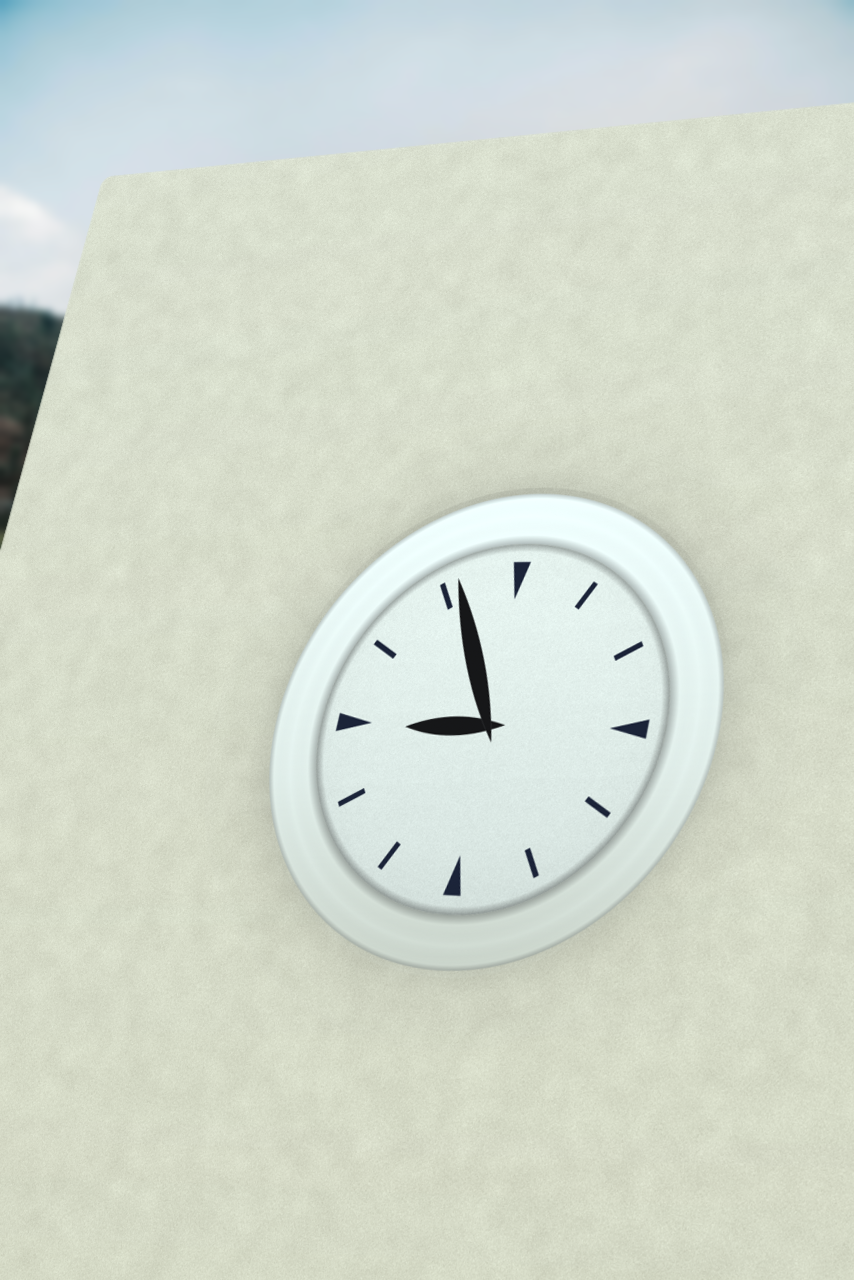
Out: {"hour": 8, "minute": 56}
